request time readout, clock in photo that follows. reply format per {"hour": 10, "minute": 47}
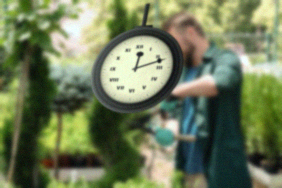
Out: {"hour": 12, "minute": 12}
